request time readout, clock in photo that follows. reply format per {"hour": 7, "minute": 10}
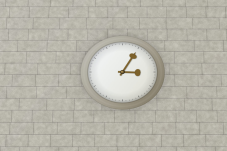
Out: {"hour": 3, "minute": 5}
